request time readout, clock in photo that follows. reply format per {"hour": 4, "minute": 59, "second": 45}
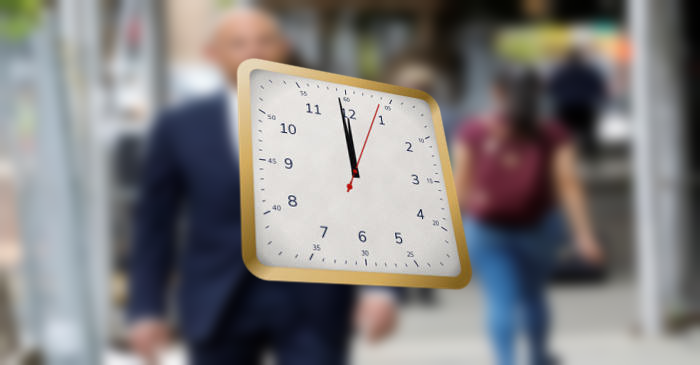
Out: {"hour": 11, "minute": 59, "second": 4}
